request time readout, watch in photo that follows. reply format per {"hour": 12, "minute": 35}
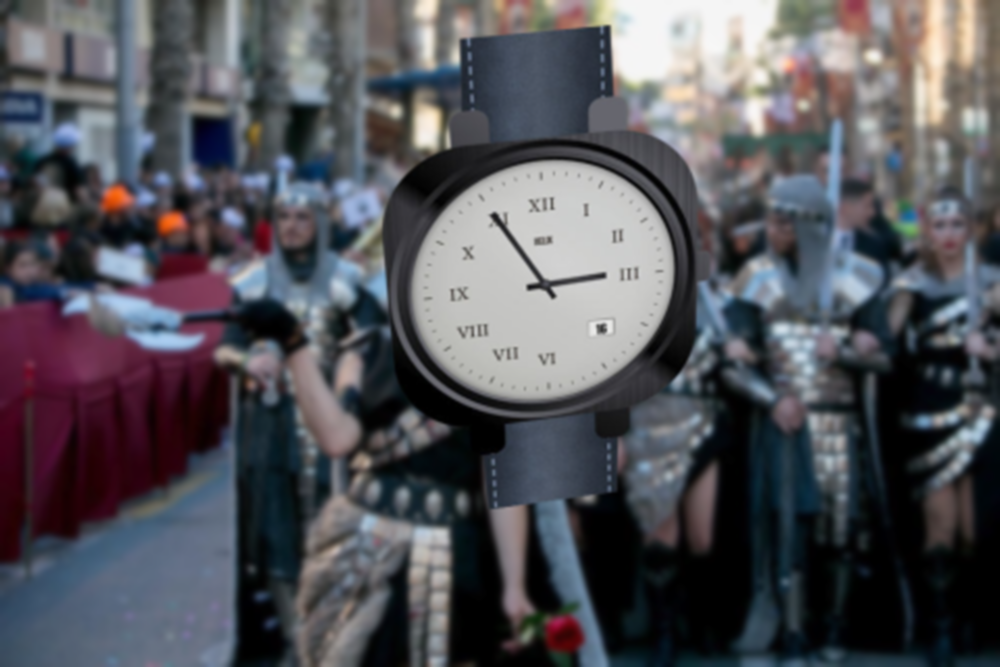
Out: {"hour": 2, "minute": 55}
